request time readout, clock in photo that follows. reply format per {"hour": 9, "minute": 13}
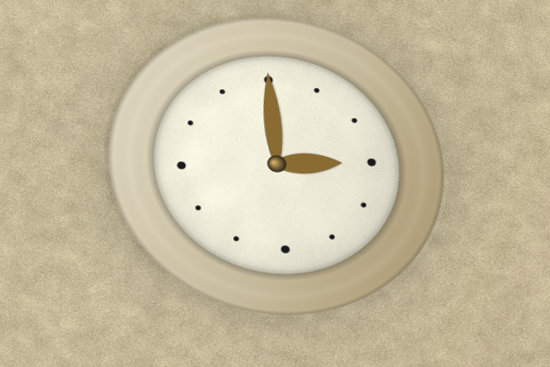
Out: {"hour": 3, "minute": 0}
